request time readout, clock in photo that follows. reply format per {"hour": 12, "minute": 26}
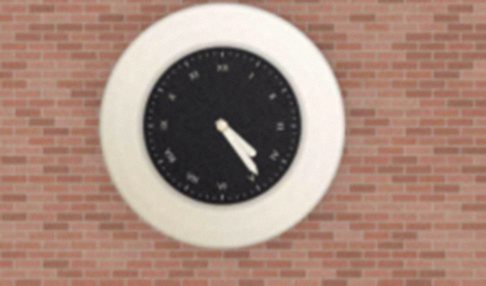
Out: {"hour": 4, "minute": 24}
